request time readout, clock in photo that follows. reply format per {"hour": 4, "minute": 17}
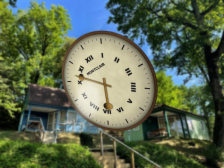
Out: {"hour": 6, "minute": 52}
